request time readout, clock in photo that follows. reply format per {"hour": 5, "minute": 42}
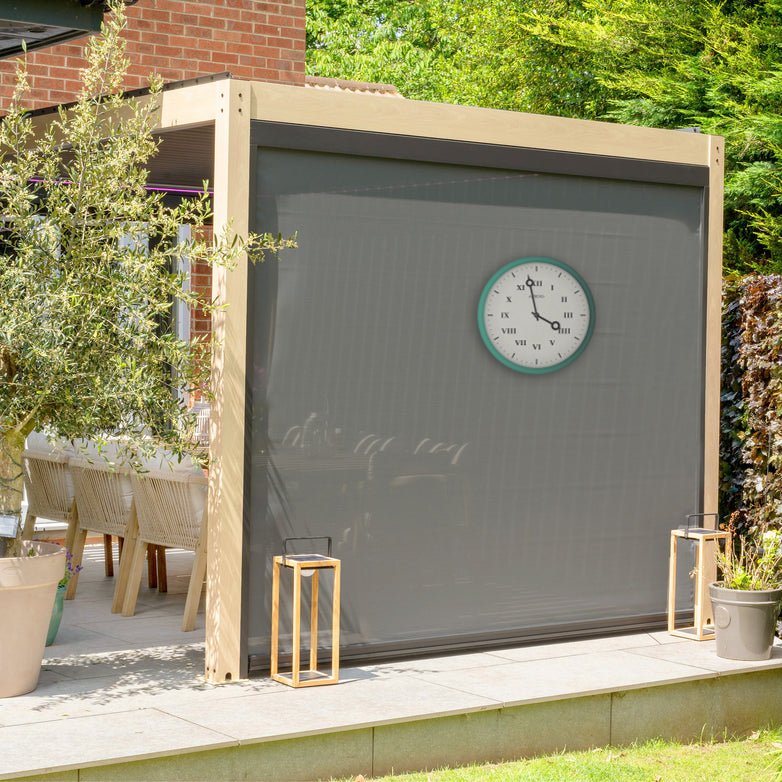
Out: {"hour": 3, "minute": 58}
